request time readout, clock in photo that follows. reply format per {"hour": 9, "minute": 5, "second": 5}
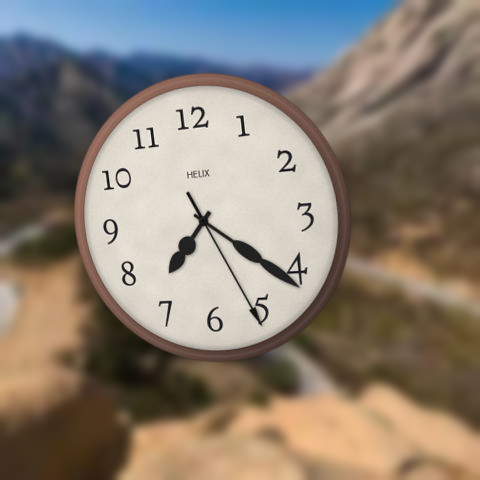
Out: {"hour": 7, "minute": 21, "second": 26}
